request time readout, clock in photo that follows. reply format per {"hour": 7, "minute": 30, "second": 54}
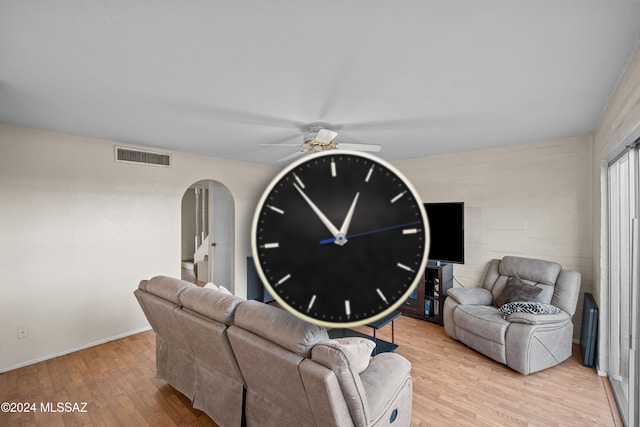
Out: {"hour": 12, "minute": 54, "second": 14}
